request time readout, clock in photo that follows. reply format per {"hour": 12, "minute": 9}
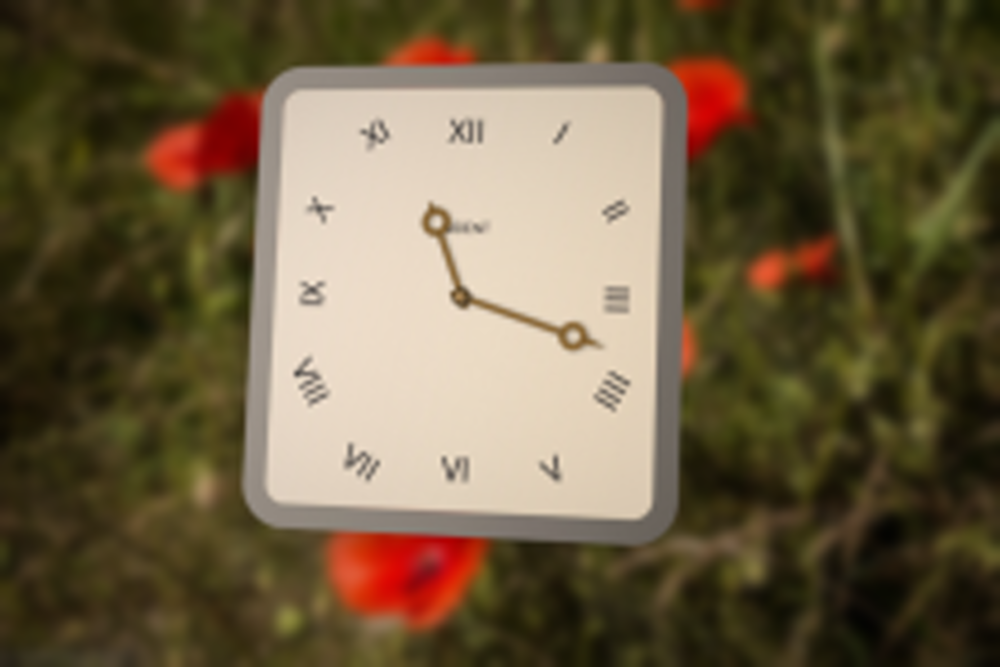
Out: {"hour": 11, "minute": 18}
